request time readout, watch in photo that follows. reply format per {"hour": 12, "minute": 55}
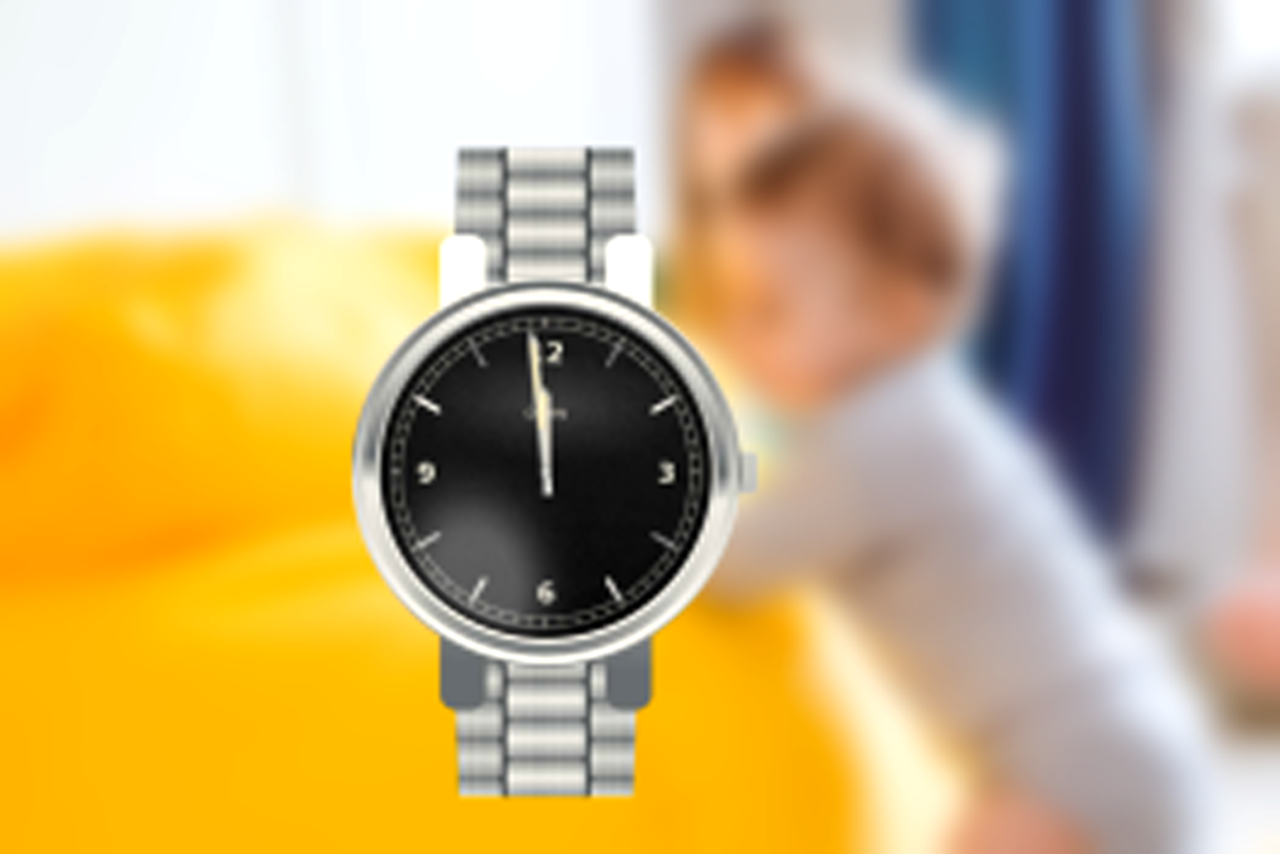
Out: {"hour": 11, "minute": 59}
